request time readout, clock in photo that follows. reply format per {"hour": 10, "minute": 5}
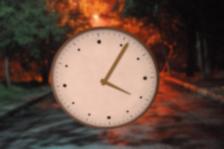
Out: {"hour": 4, "minute": 6}
